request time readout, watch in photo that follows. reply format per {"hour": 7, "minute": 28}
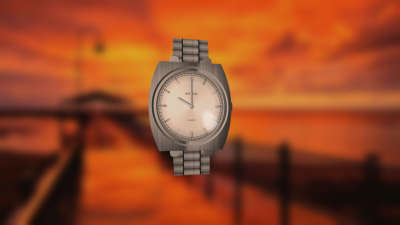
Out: {"hour": 10, "minute": 0}
